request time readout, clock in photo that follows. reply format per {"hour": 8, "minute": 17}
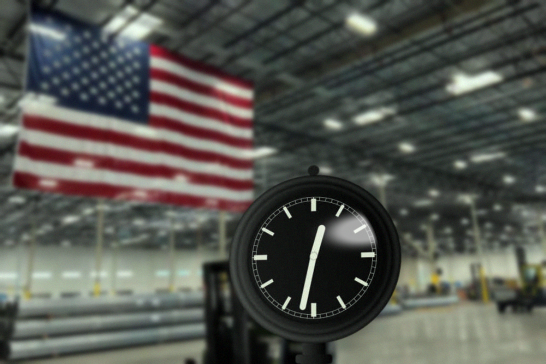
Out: {"hour": 12, "minute": 32}
